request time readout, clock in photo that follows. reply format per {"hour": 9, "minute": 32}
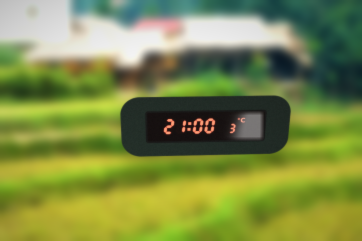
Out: {"hour": 21, "minute": 0}
